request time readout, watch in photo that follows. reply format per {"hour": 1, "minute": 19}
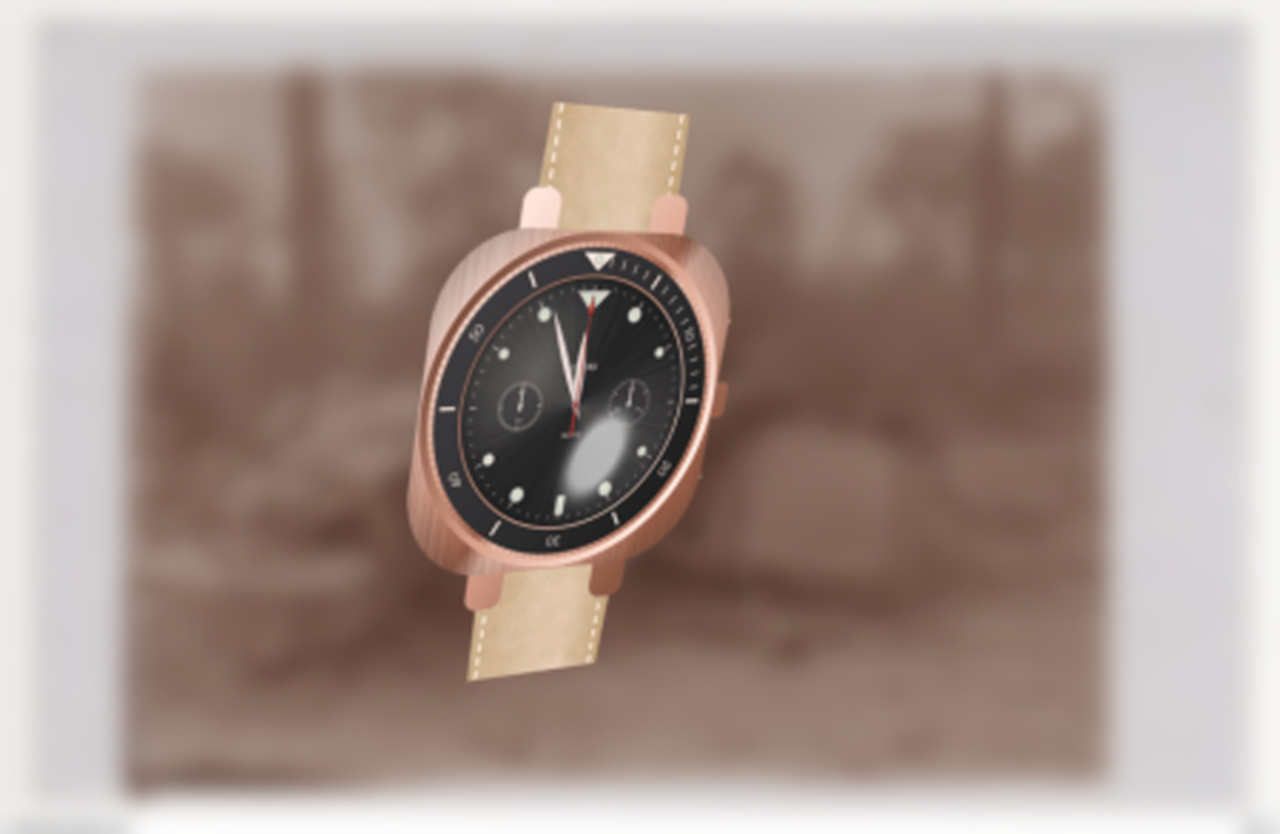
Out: {"hour": 11, "minute": 56}
